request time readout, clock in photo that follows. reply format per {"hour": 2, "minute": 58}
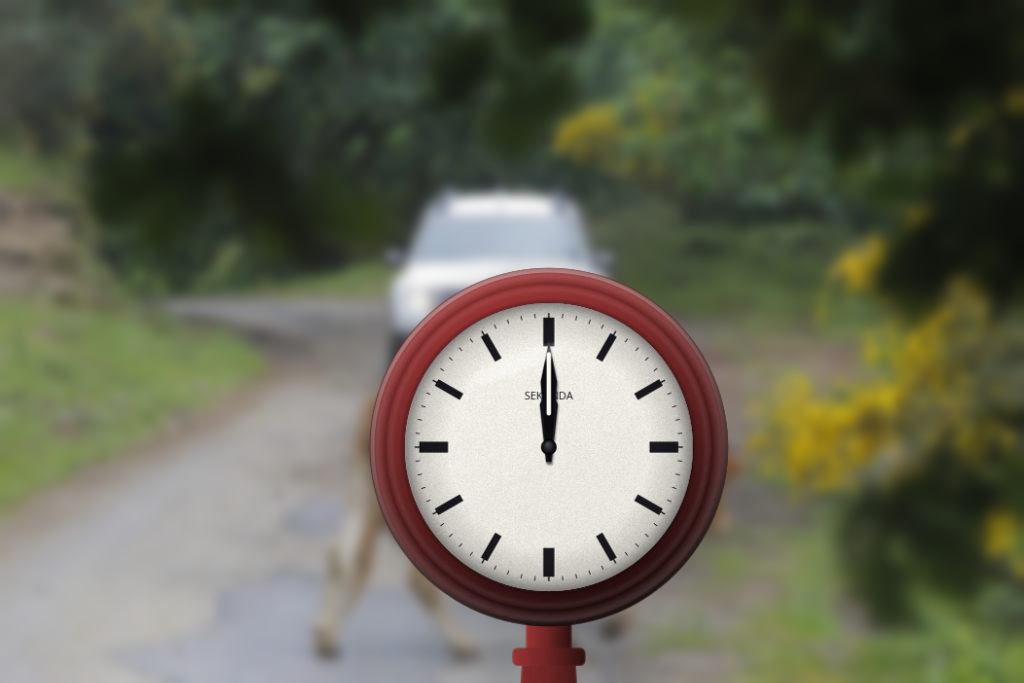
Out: {"hour": 12, "minute": 0}
